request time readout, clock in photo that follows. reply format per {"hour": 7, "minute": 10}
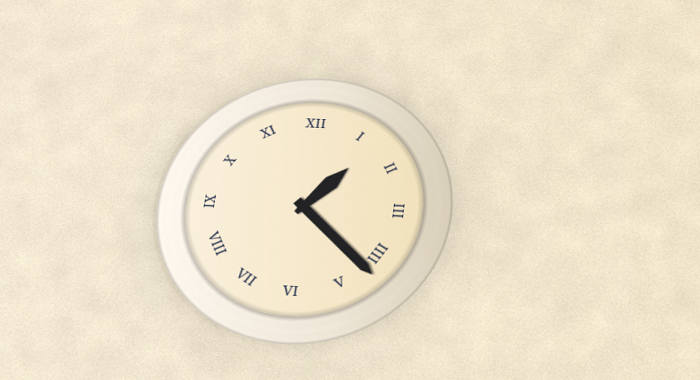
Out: {"hour": 1, "minute": 22}
